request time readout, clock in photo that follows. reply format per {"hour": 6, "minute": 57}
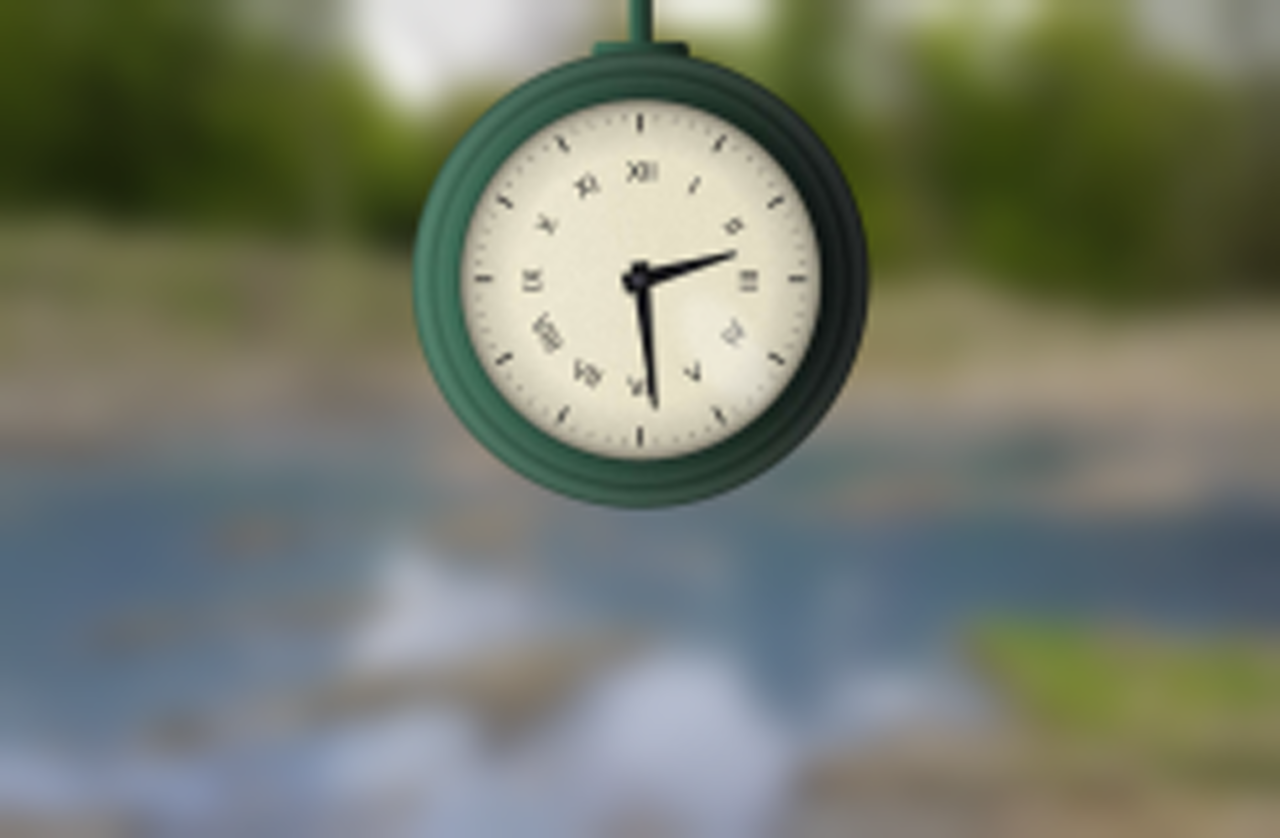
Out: {"hour": 2, "minute": 29}
